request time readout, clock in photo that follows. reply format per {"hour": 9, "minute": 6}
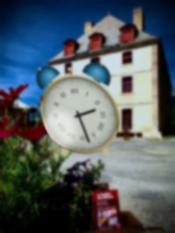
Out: {"hour": 2, "minute": 28}
